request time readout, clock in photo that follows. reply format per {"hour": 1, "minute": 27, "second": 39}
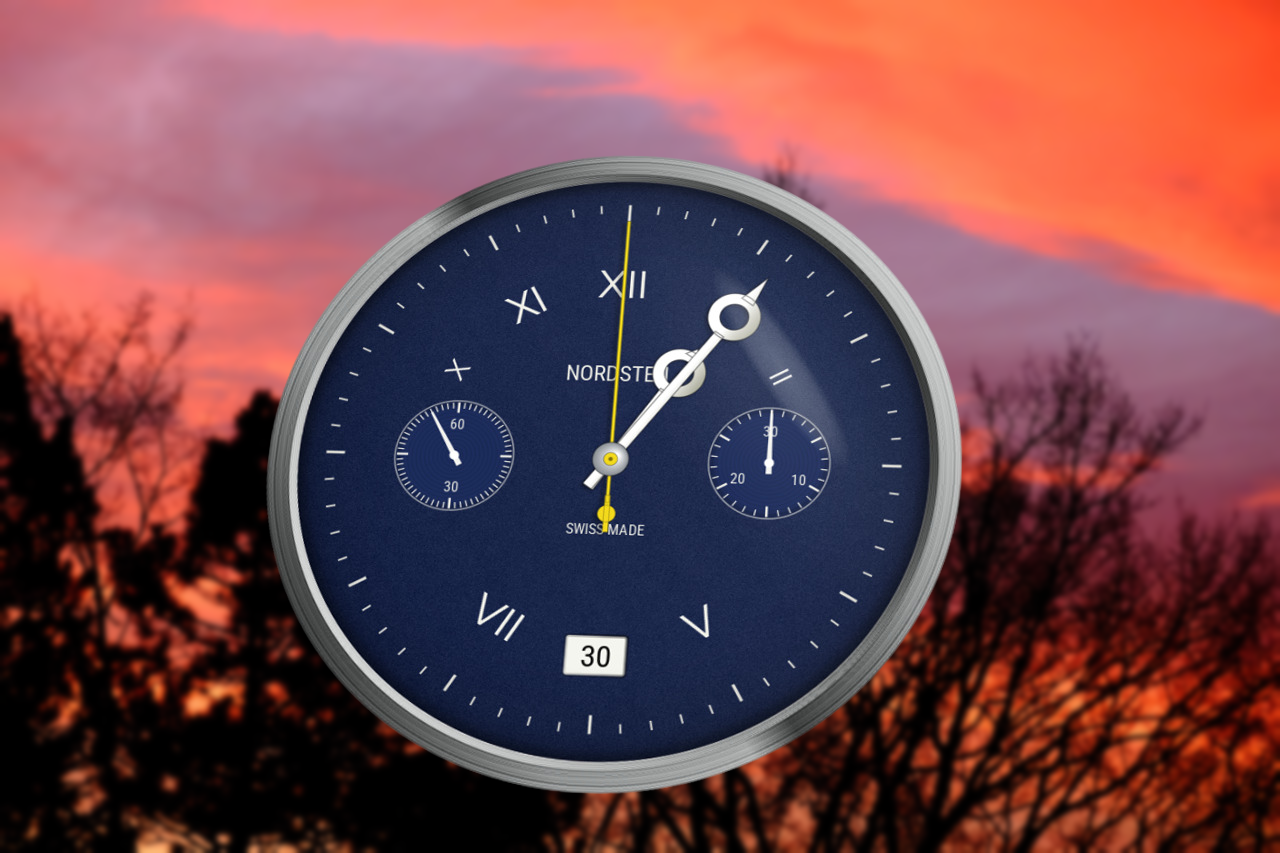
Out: {"hour": 1, "minute": 5, "second": 55}
